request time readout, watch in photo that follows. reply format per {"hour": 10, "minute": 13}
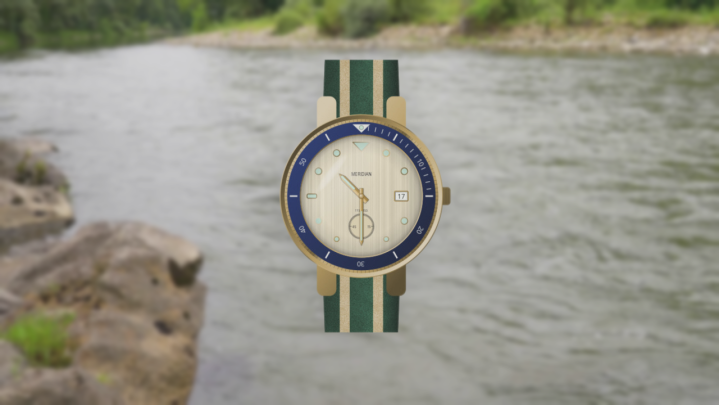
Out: {"hour": 10, "minute": 30}
